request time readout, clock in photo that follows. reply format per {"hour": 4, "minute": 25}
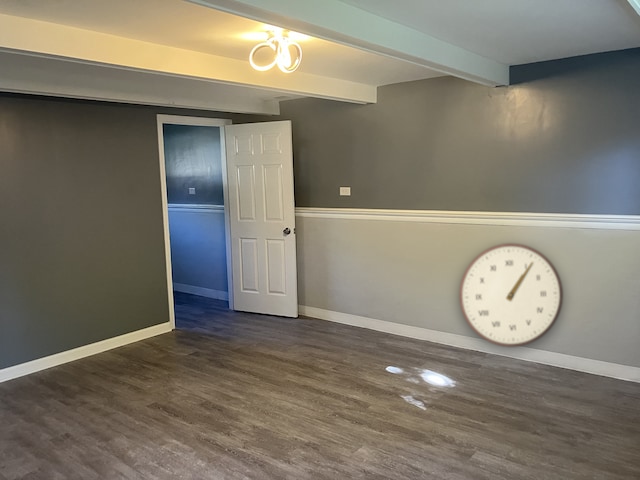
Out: {"hour": 1, "minute": 6}
